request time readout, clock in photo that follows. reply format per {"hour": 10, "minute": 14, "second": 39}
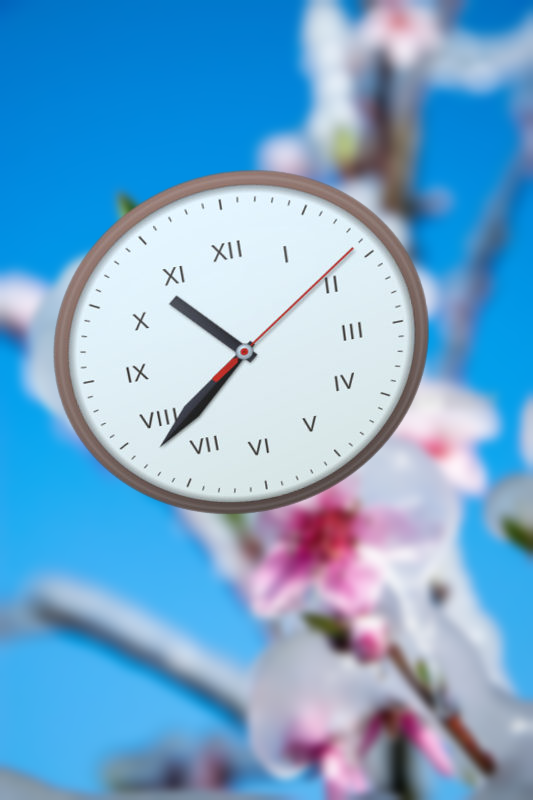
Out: {"hour": 10, "minute": 38, "second": 9}
